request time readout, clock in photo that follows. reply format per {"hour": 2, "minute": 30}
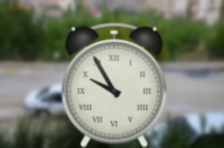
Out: {"hour": 9, "minute": 55}
